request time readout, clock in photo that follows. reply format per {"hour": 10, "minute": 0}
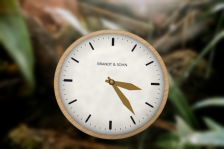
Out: {"hour": 3, "minute": 24}
